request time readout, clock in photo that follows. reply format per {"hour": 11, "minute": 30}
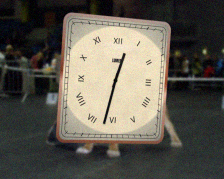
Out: {"hour": 12, "minute": 32}
